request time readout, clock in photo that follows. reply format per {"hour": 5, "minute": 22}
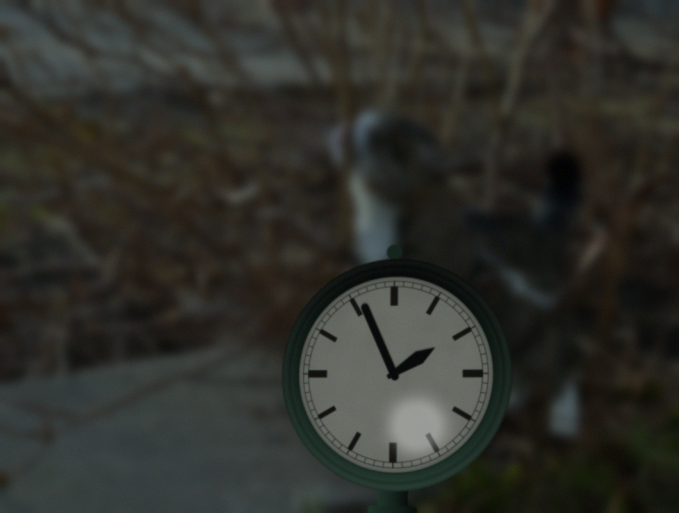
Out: {"hour": 1, "minute": 56}
